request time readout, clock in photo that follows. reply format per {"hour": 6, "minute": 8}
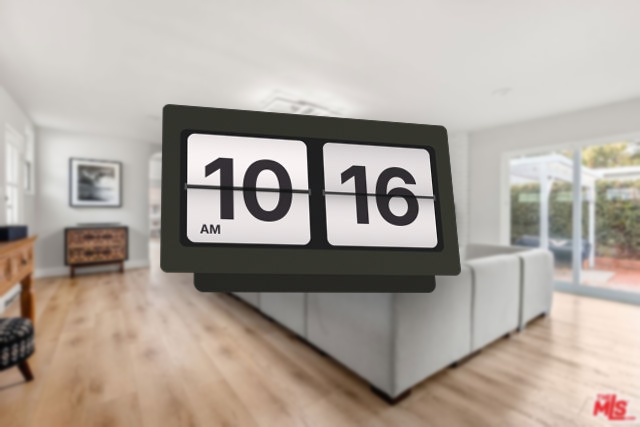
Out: {"hour": 10, "minute": 16}
